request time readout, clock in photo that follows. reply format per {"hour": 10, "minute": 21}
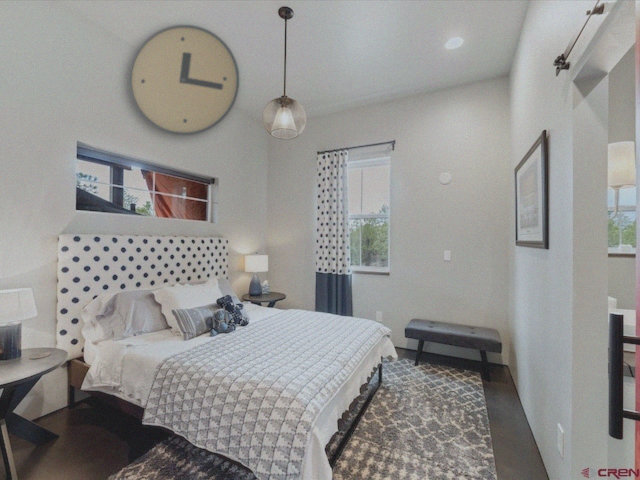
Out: {"hour": 12, "minute": 17}
